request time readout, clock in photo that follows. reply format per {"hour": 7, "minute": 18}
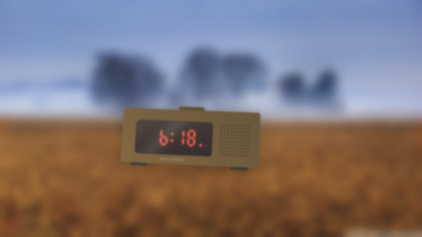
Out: {"hour": 6, "minute": 18}
